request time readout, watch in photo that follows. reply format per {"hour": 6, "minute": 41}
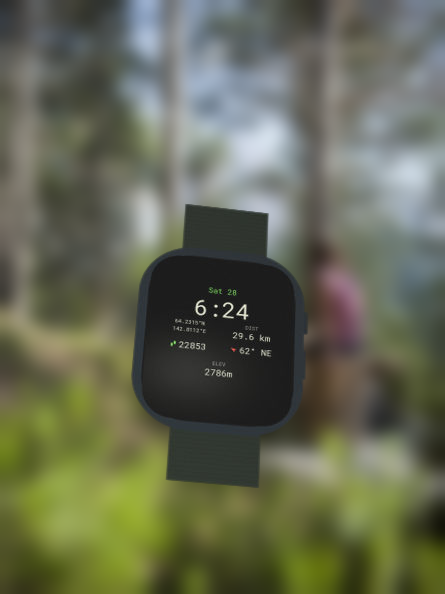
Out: {"hour": 6, "minute": 24}
